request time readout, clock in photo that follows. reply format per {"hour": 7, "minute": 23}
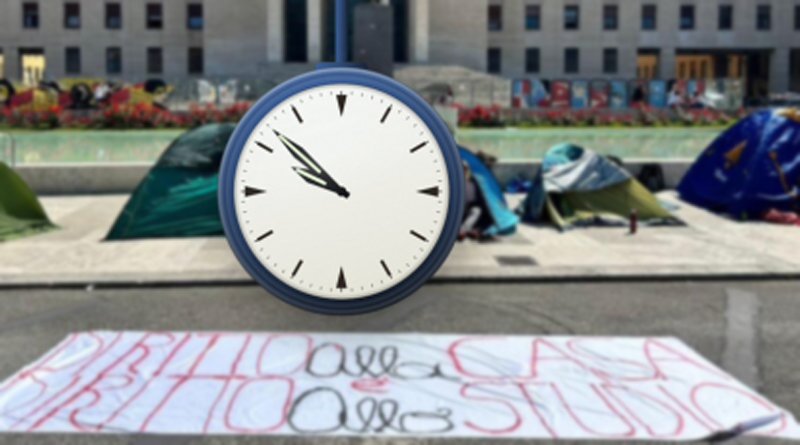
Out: {"hour": 9, "minute": 52}
